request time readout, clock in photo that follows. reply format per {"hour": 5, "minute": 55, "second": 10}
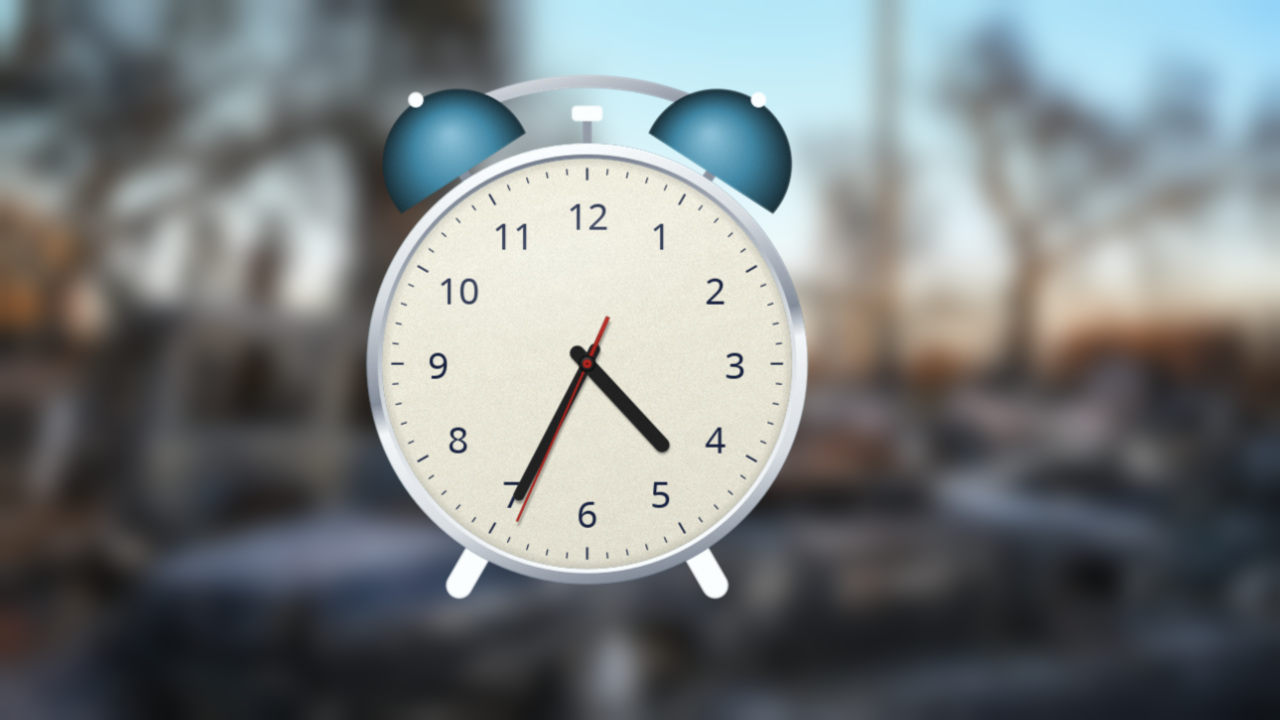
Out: {"hour": 4, "minute": 34, "second": 34}
